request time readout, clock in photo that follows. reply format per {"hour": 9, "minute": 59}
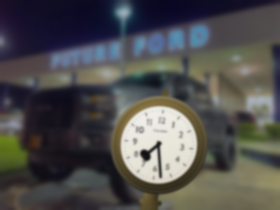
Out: {"hour": 7, "minute": 28}
